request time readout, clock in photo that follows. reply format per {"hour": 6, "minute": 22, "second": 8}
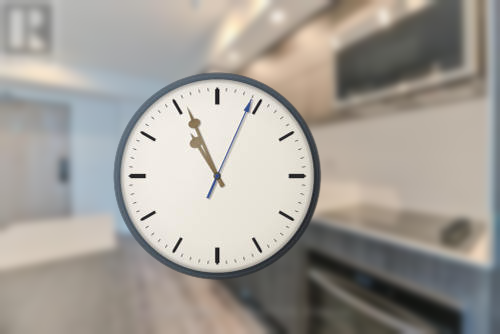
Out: {"hour": 10, "minute": 56, "second": 4}
